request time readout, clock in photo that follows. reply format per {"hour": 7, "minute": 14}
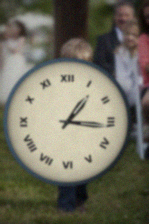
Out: {"hour": 1, "minute": 16}
